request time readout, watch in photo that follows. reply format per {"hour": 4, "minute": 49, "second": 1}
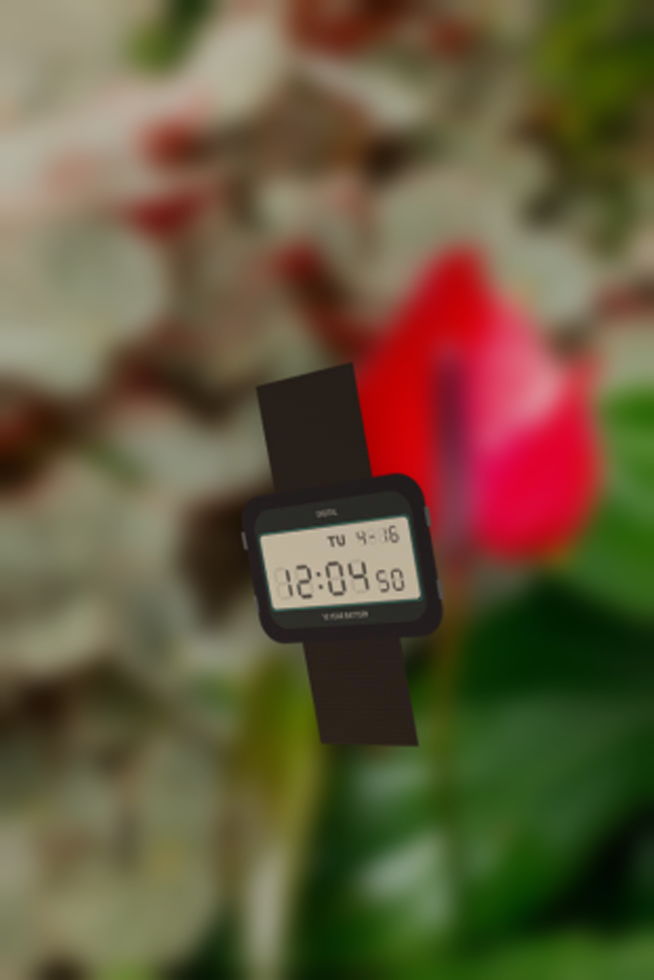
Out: {"hour": 12, "minute": 4, "second": 50}
